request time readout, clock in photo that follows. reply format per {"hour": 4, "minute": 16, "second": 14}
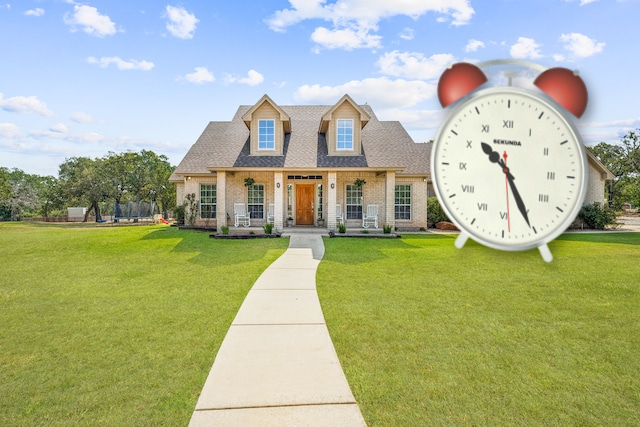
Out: {"hour": 10, "minute": 25, "second": 29}
